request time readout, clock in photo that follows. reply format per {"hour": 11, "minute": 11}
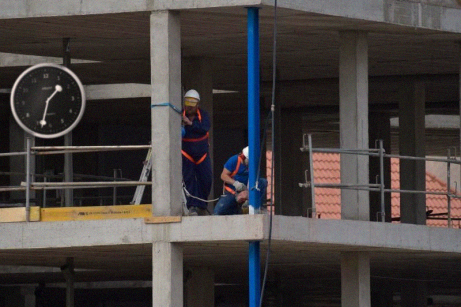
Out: {"hour": 1, "minute": 33}
